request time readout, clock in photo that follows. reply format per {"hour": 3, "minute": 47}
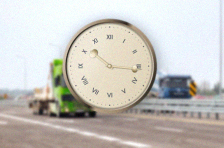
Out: {"hour": 10, "minute": 16}
